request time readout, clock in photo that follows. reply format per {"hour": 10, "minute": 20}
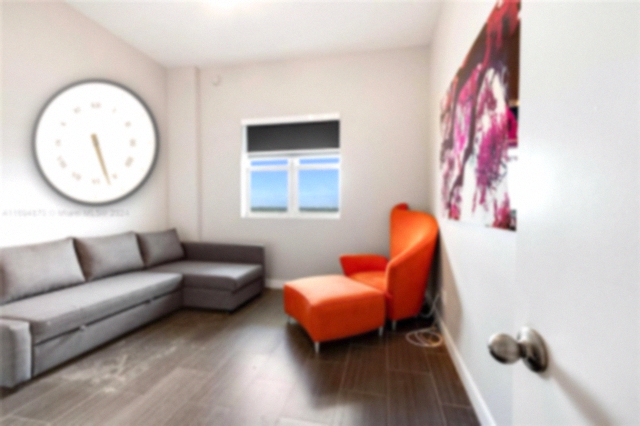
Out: {"hour": 5, "minute": 27}
